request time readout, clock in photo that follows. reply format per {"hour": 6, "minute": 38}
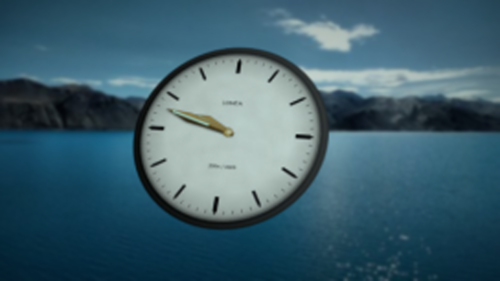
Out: {"hour": 9, "minute": 48}
